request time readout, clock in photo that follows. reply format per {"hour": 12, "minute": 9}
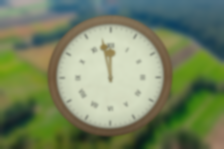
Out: {"hour": 11, "minute": 58}
